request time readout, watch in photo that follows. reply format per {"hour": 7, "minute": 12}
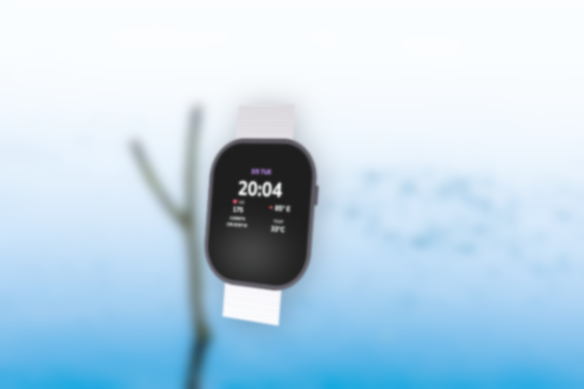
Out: {"hour": 20, "minute": 4}
